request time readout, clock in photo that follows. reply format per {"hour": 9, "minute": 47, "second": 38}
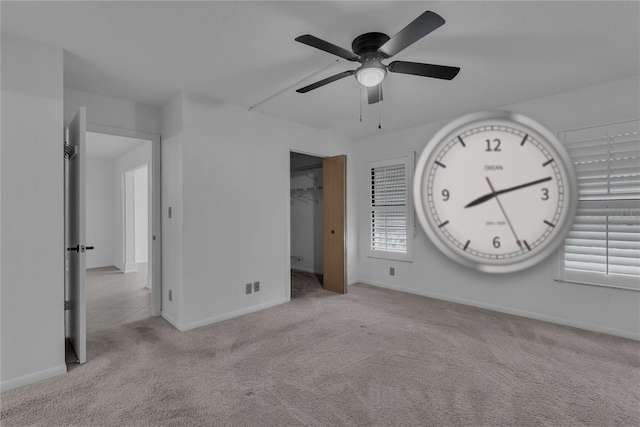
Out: {"hour": 8, "minute": 12, "second": 26}
